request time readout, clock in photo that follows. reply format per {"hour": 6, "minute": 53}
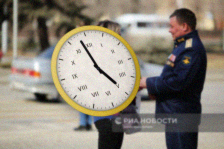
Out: {"hour": 4, "minute": 58}
